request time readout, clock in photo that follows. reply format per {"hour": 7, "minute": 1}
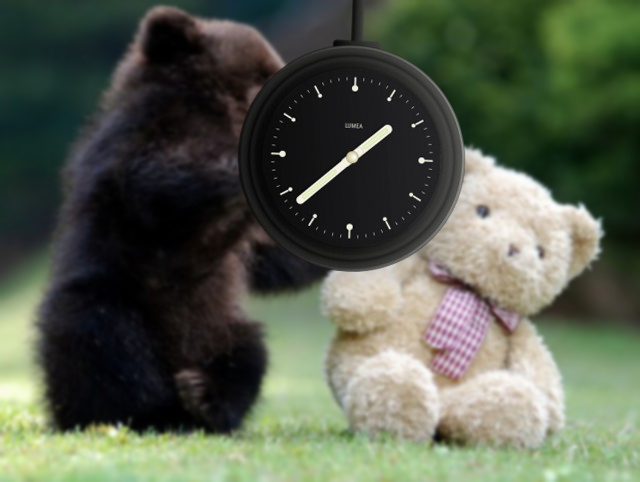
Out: {"hour": 1, "minute": 38}
